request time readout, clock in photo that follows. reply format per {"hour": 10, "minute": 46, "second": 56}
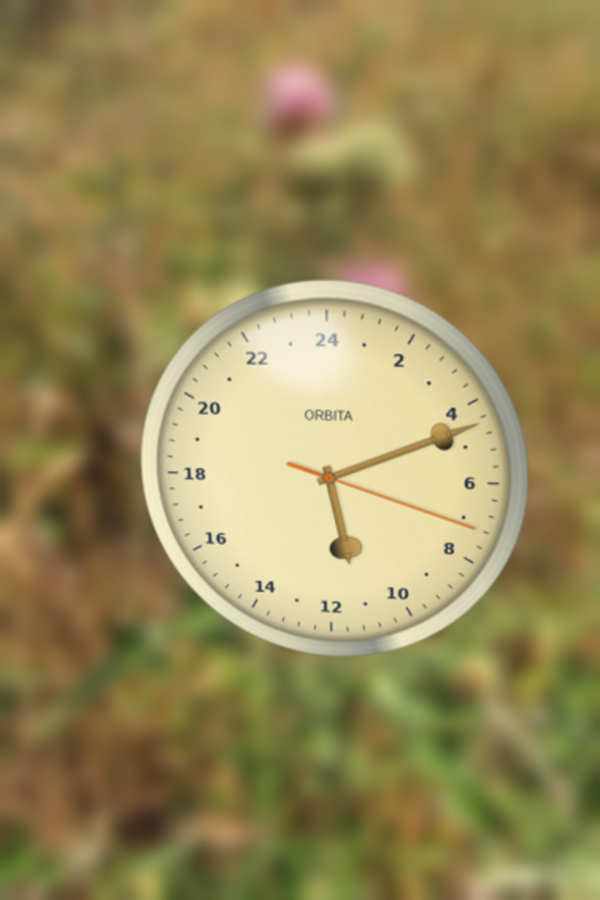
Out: {"hour": 11, "minute": 11, "second": 18}
